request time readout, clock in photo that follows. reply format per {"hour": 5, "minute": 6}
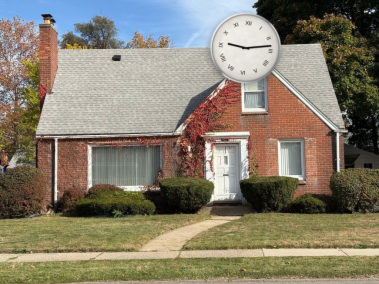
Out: {"hour": 9, "minute": 13}
